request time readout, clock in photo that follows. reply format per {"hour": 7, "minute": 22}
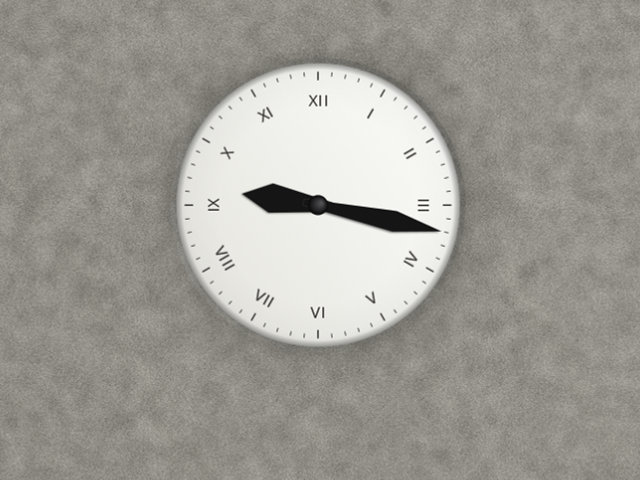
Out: {"hour": 9, "minute": 17}
